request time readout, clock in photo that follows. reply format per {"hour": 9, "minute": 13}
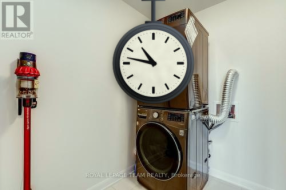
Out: {"hour": 10, "minute": 47}
